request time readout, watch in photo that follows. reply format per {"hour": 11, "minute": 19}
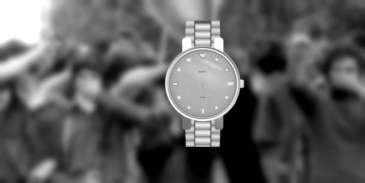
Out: {"hour": 5, "minute": 3}
